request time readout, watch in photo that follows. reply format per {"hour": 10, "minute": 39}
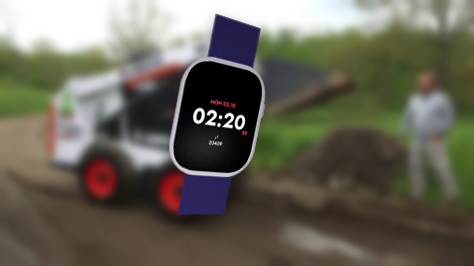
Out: {"hour": 2, "minute": 20}
